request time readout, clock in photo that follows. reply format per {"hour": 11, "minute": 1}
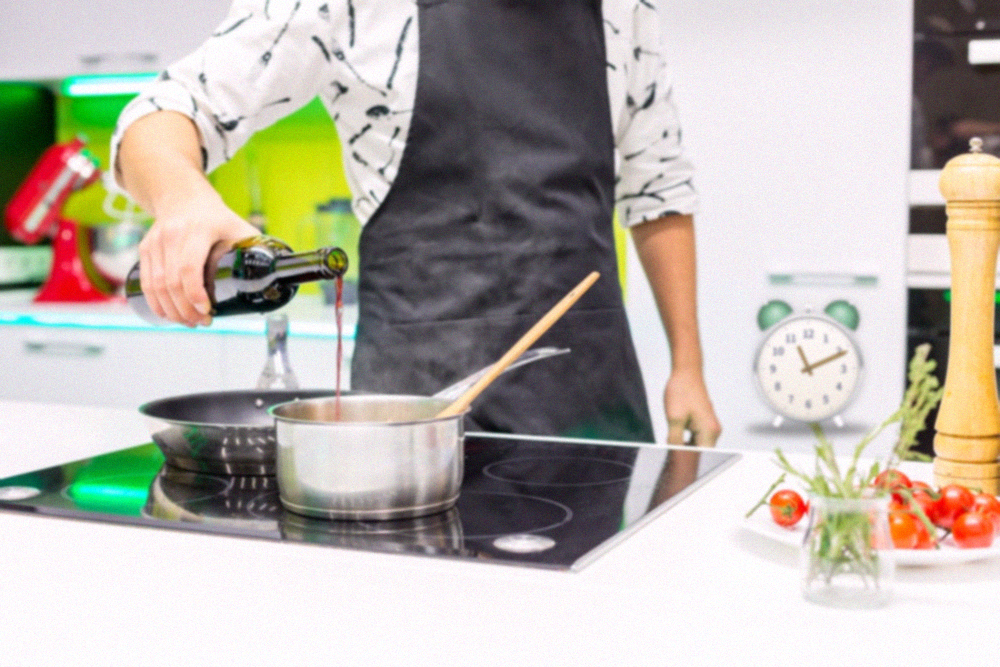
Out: {"hour": 11, "minute": 11}
